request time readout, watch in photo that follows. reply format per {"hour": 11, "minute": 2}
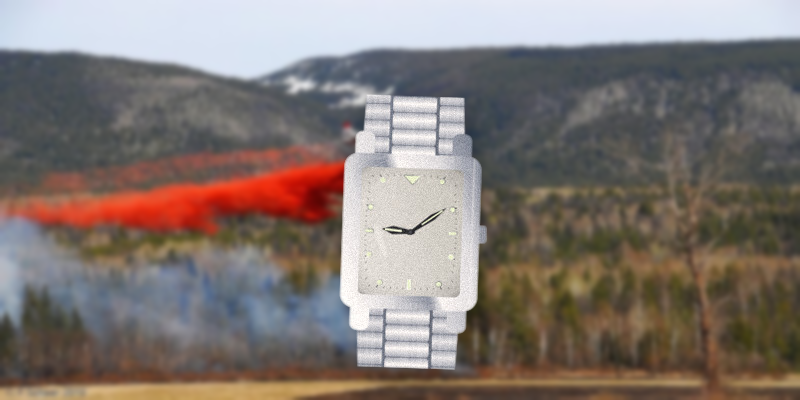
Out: {"hour": 9, "minute": 9}
